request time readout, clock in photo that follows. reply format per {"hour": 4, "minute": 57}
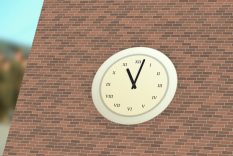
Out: {"hour": 11, "minute": 2}
